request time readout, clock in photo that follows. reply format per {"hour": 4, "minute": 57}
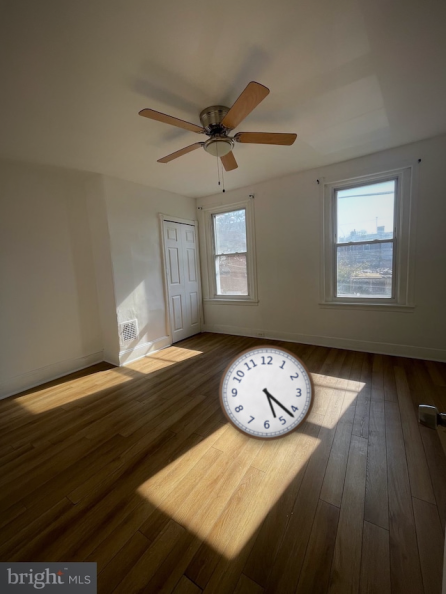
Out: {"hour": 5, "minute": 22}
